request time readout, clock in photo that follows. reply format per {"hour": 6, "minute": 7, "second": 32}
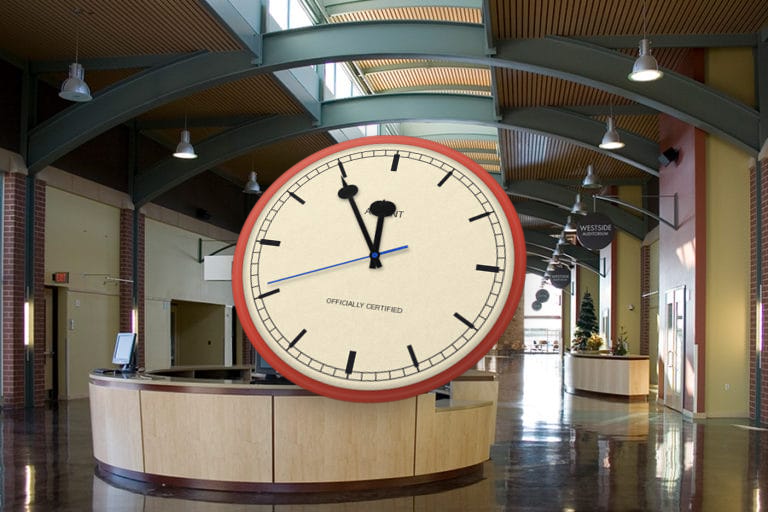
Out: {"hour": 11, "minute": 54, "second": 41}
